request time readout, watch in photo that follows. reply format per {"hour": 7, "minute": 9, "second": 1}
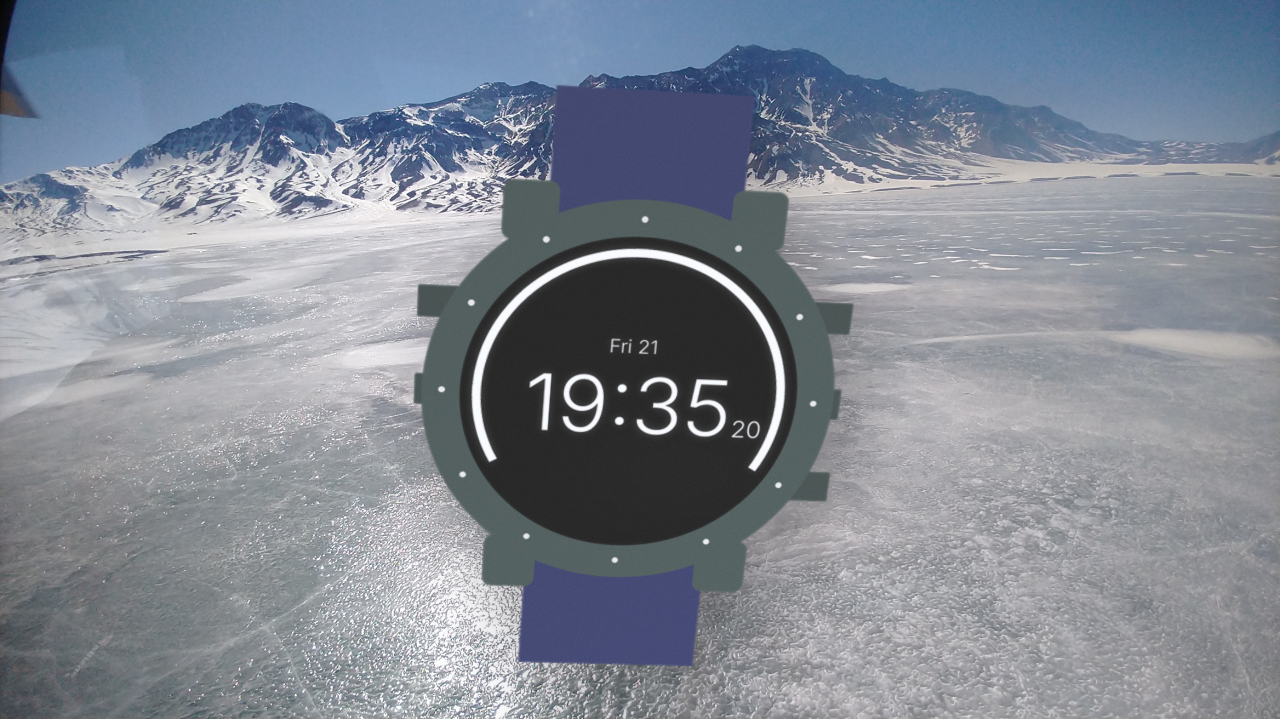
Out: {"hour": 19, "minute": 35, "second": 20}
